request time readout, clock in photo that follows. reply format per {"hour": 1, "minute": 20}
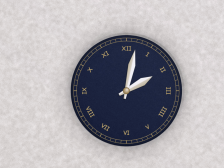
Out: {"hour": 2, "minute": 2}
